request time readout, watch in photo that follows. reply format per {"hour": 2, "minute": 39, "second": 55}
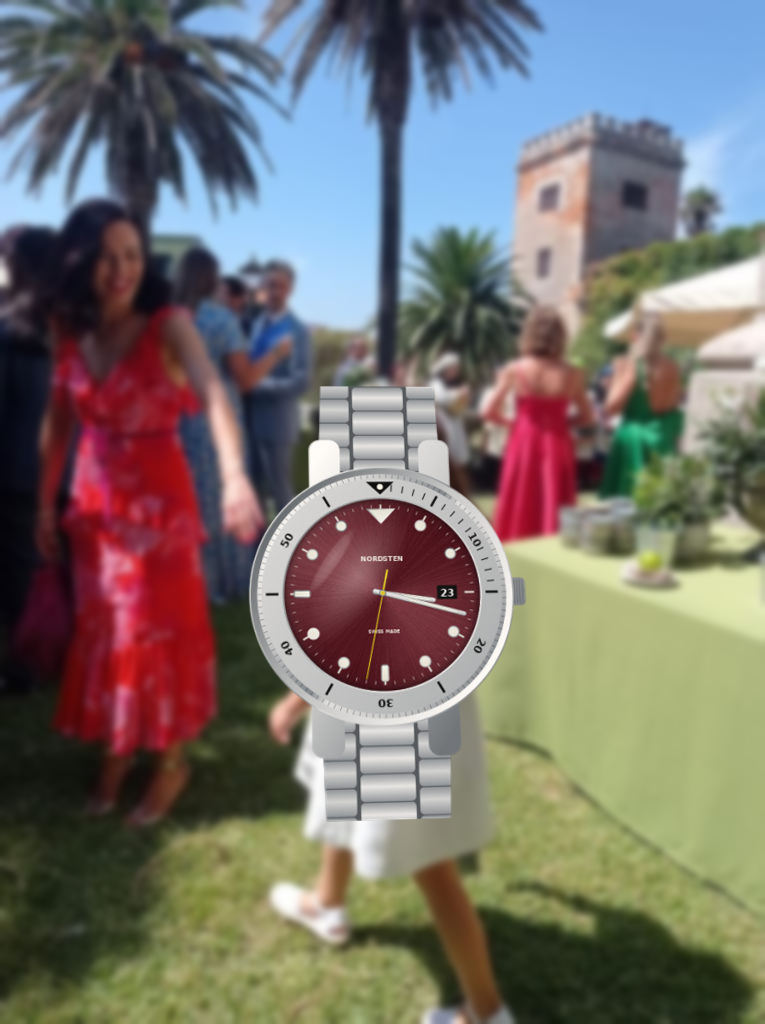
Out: {"hour": 3, "minute": 17, "second": 32}
